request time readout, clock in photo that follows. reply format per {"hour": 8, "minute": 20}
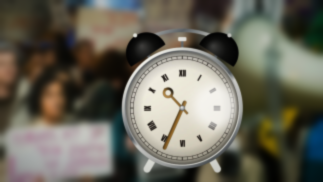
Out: {"hour": 10, "minute": 34}
